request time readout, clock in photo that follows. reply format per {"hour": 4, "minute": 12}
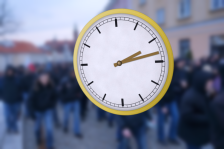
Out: {"hour": 2, "minute": 13}
